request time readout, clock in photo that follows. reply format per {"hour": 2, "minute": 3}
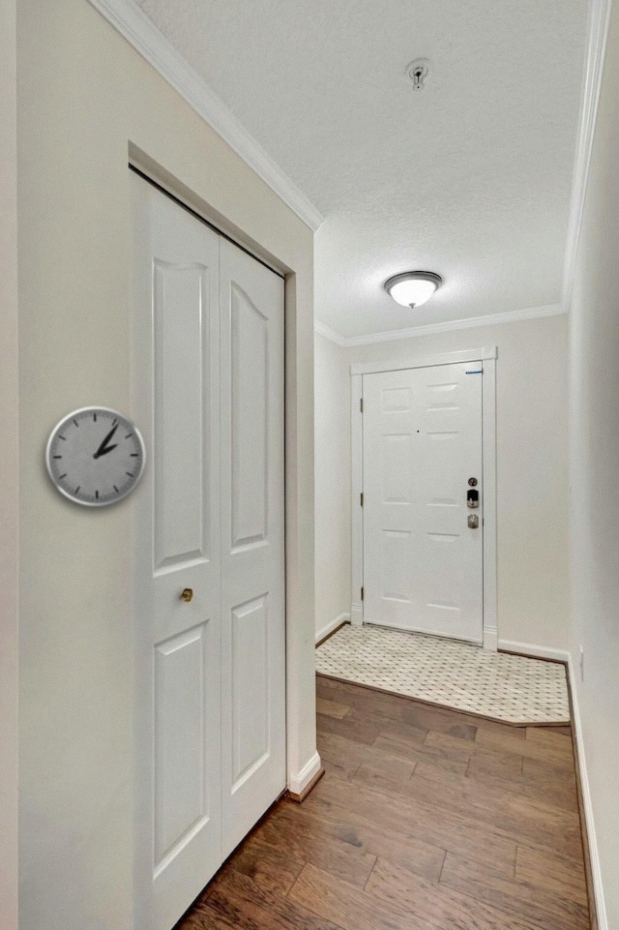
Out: {"hour": 2, "minute": 6}
